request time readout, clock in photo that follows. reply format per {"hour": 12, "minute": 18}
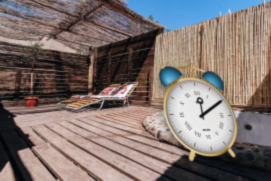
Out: {"hour": 12, "minute": 10}
